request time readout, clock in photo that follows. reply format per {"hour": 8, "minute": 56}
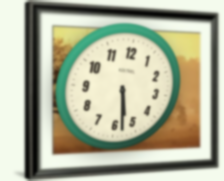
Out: {"hour": 5, "minute": 28}
